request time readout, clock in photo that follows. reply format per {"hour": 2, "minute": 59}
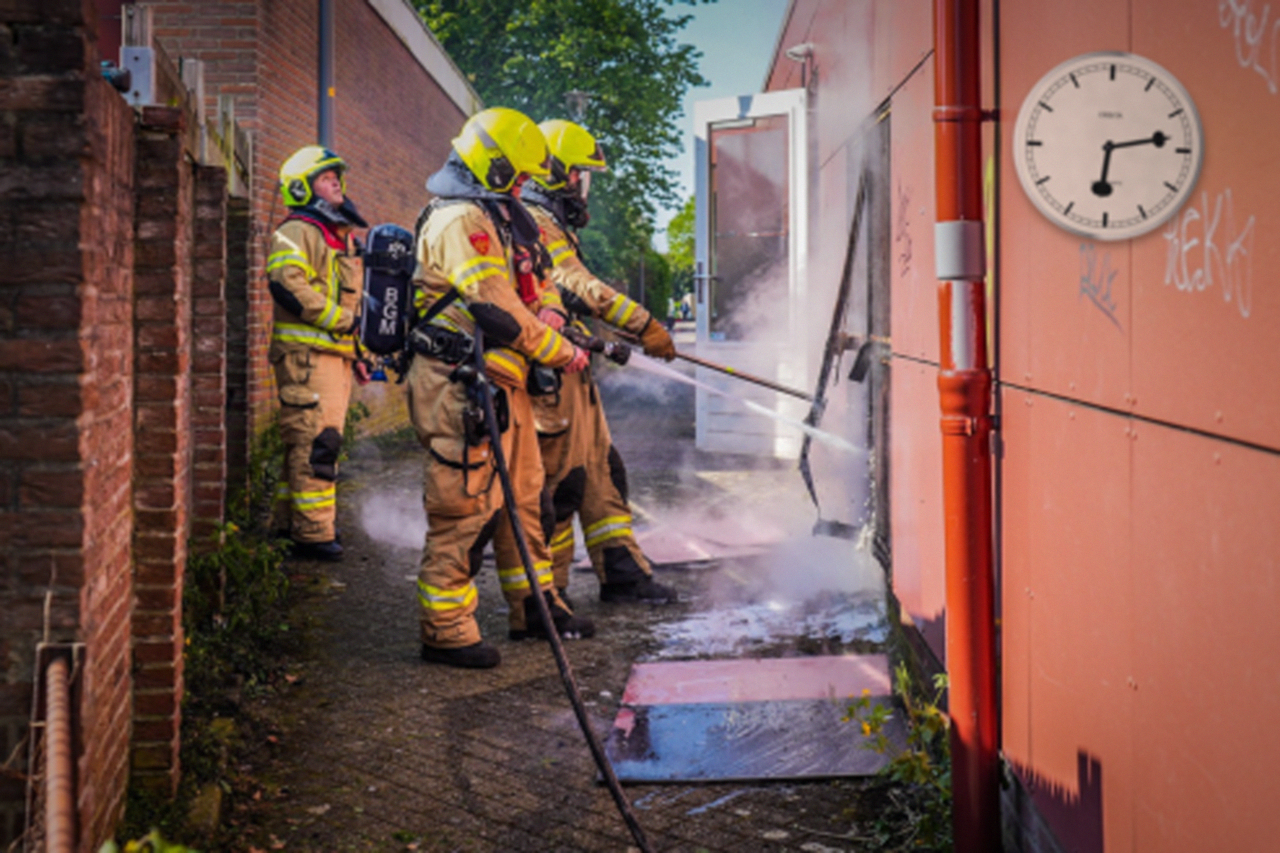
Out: {"hour": 6, "minute": 13}
